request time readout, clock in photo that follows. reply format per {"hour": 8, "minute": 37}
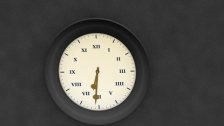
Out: {"hour": 6, "minute": 31}
